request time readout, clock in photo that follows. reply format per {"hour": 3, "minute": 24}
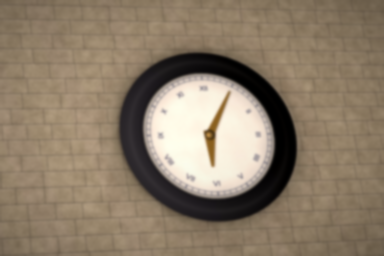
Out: {"hour": 6, "minute": 5}
